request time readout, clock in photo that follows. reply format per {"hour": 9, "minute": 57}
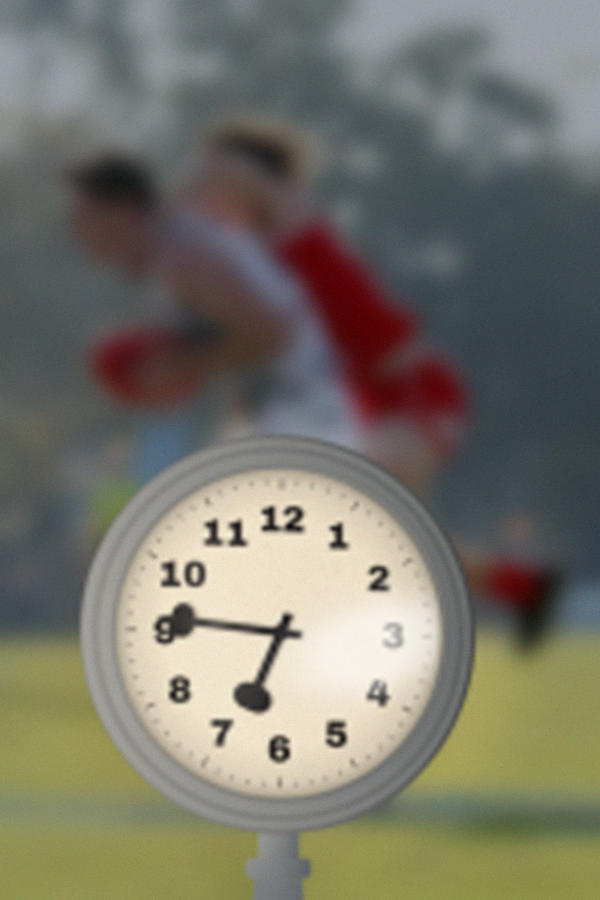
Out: {"hour": 6, "minute": 46}
